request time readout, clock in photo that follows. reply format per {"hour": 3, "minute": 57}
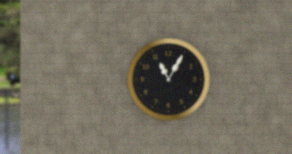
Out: {"hour": 11, "minute": 5}
